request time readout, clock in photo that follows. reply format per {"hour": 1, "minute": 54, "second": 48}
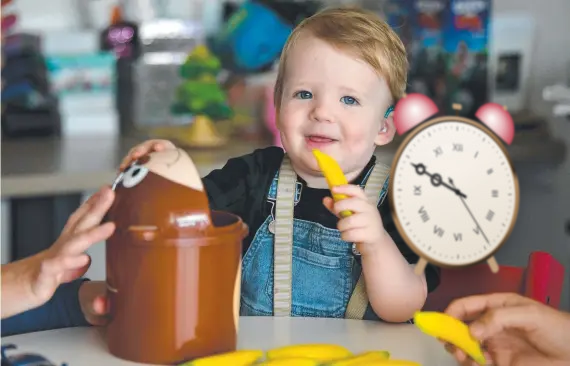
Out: {"hour": 9, "minute": 49, "second": 24}
